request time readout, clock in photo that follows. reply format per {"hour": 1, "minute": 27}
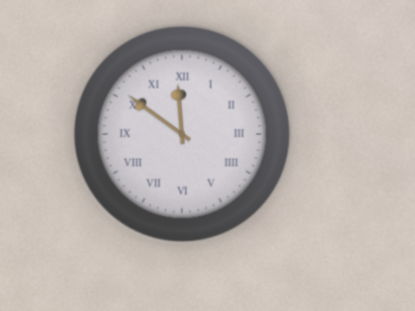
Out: {"hour": 11, "minute": 51}
